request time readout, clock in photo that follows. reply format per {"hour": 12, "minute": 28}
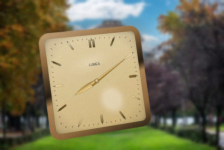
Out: {"hour": 8, "minute": 10}
